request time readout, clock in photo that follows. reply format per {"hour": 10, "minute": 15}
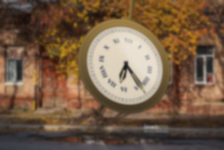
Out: {"hour": 6, "minute": 23}
